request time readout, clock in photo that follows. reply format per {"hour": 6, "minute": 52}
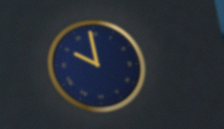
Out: {"hour": 9, "minute": 59}
